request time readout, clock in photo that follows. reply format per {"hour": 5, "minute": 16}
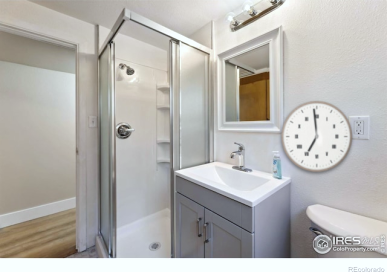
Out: {"hour": 6, "minute": 59}
